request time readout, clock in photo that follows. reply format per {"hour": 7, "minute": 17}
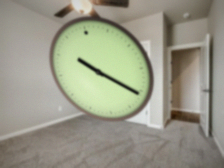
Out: {"hour": 10, "minute": 21}
